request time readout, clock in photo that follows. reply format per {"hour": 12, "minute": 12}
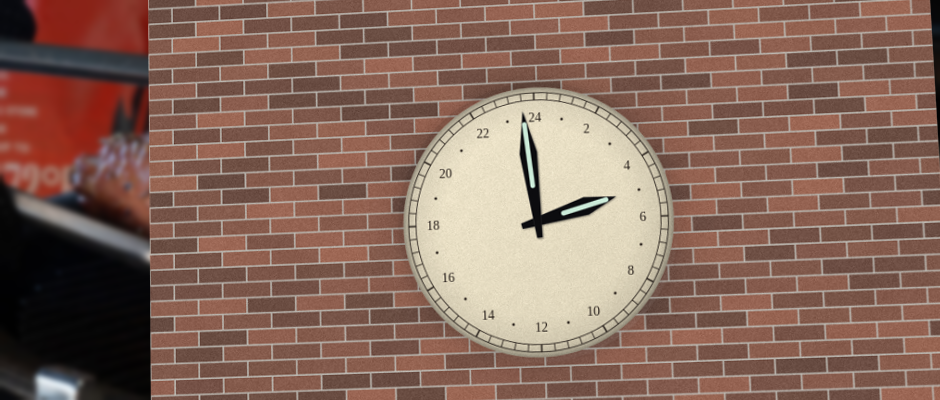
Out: {"hour": 4, "minute": 59}
